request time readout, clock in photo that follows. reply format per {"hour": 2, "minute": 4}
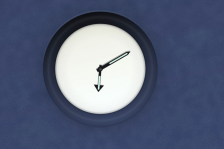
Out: {"hour": 6, "minute": 10}
